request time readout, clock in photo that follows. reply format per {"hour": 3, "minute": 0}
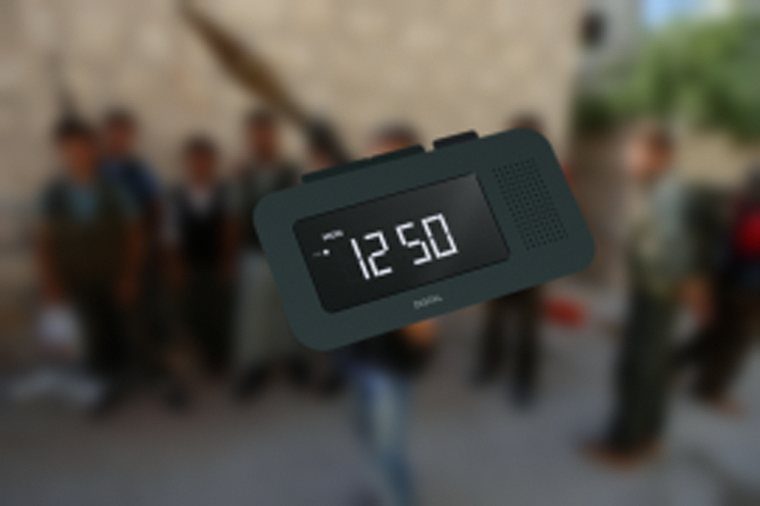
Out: {"hour": 12, "minute": 50}
